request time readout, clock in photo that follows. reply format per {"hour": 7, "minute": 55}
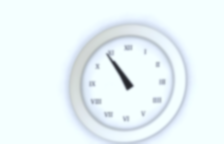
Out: {"hour": 10, "minute": 54}
